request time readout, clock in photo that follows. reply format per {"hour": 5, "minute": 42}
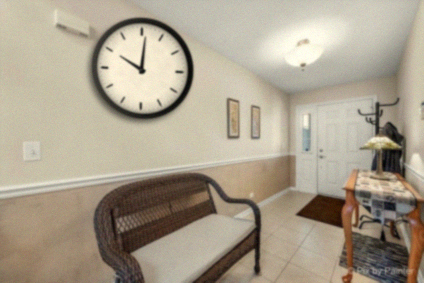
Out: {"hour": 10, "minute": 1}
